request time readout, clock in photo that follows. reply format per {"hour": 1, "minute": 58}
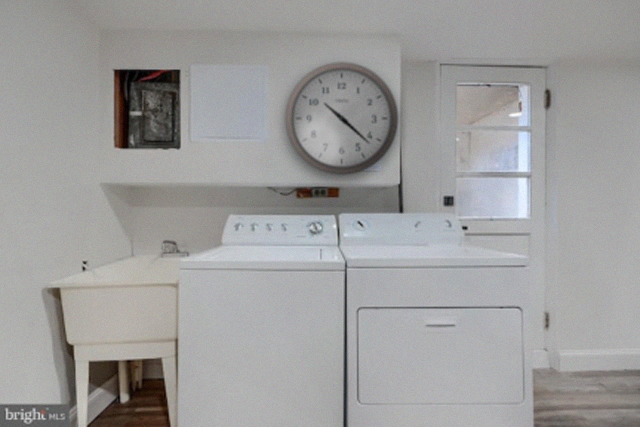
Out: {"hour": 10, "minute": 22}
